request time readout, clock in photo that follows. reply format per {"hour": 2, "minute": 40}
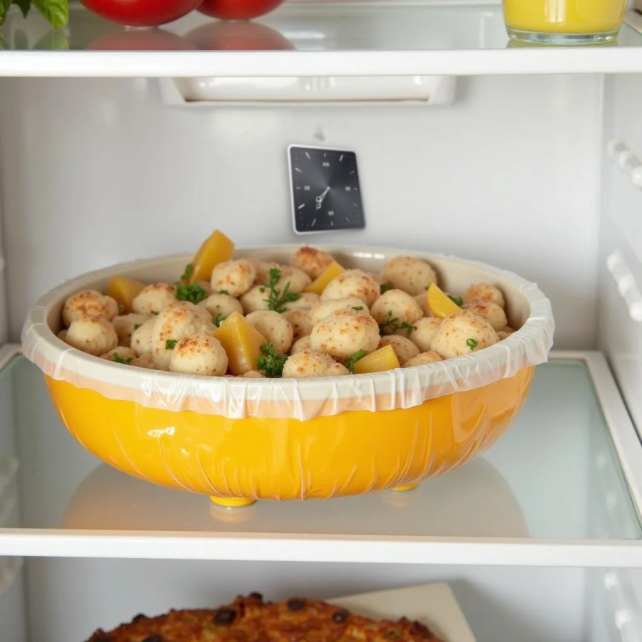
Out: {"hour": 7, "minute": 36}
